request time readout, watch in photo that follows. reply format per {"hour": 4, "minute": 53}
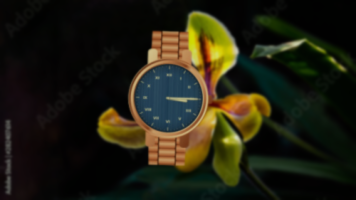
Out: {"hour": 3, "minute": 15}
